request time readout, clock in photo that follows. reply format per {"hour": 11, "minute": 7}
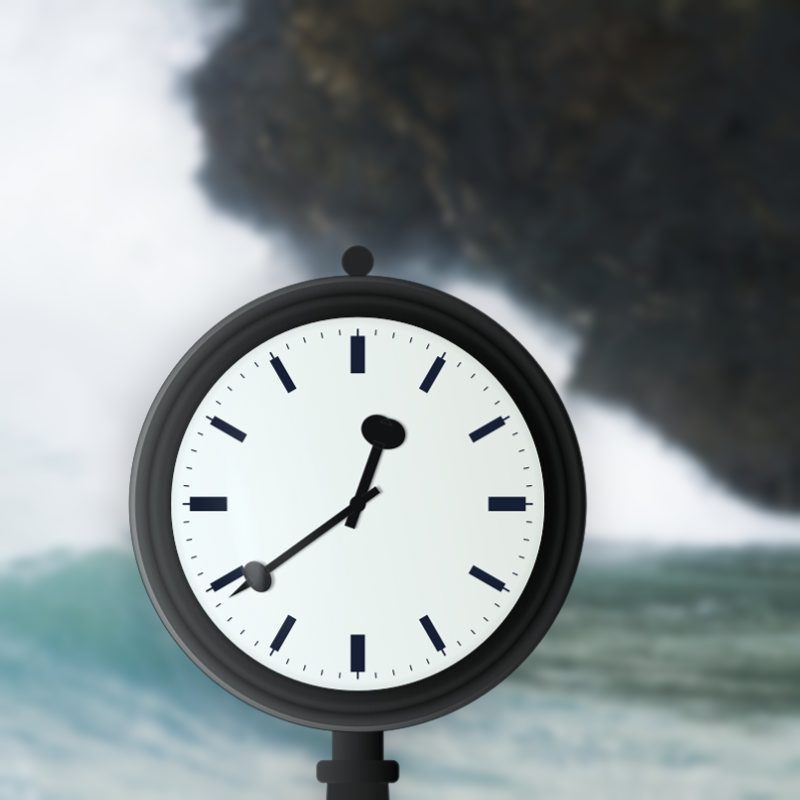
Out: {"hour": 12, "minute": 39}
